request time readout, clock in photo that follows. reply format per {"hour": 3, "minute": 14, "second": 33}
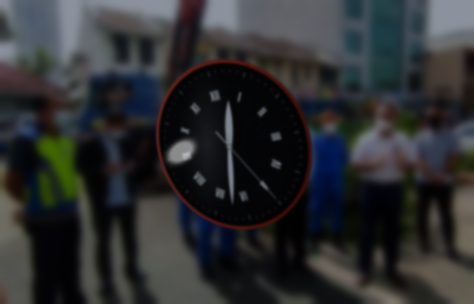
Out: {"hour": 12, "minute": 32, "second": 25}
